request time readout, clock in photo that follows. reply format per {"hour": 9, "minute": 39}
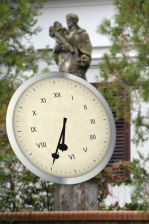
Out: {"hour": 6, "minute": 35}
